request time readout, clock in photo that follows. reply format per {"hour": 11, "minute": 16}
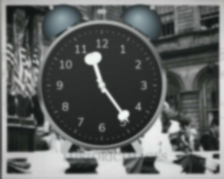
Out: {"hour": 11, "minute": 24}
